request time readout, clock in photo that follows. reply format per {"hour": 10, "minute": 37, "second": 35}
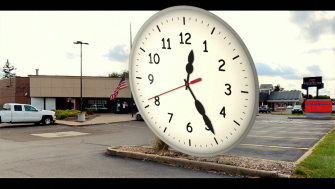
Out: {"hour": 12, "minute": 24, "second": 41}
